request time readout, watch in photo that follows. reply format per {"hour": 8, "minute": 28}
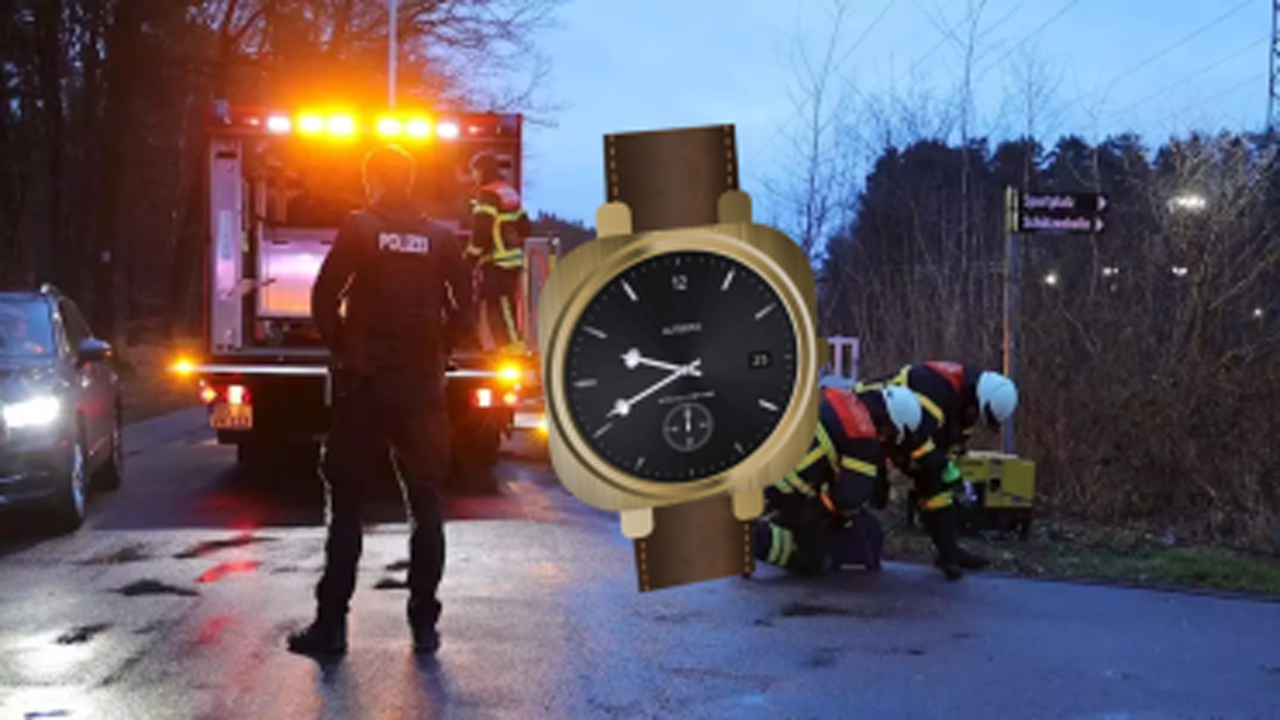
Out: {"hour": 9, "minute": 41}
